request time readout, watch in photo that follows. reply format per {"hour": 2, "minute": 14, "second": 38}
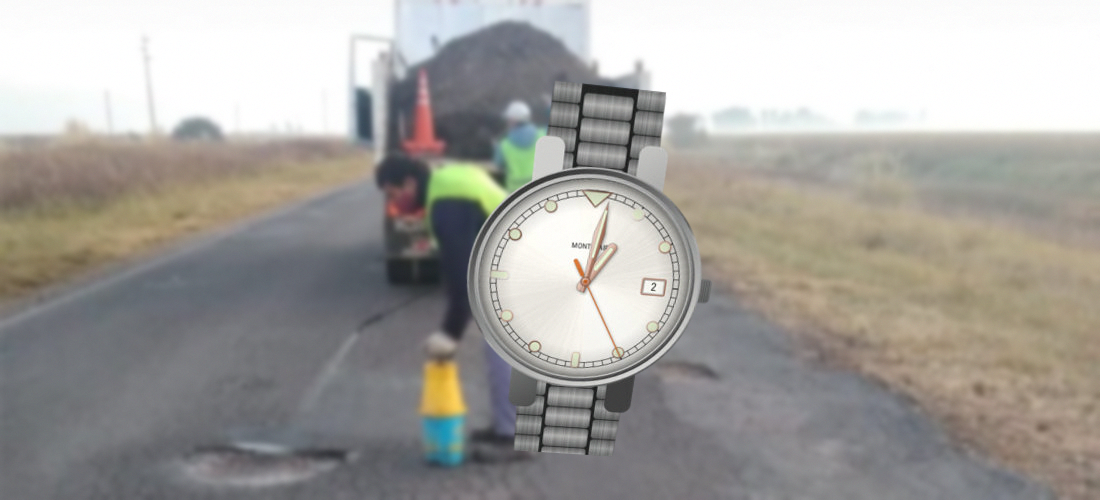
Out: {"hour": 1, "minute": 1, "second": 25}
